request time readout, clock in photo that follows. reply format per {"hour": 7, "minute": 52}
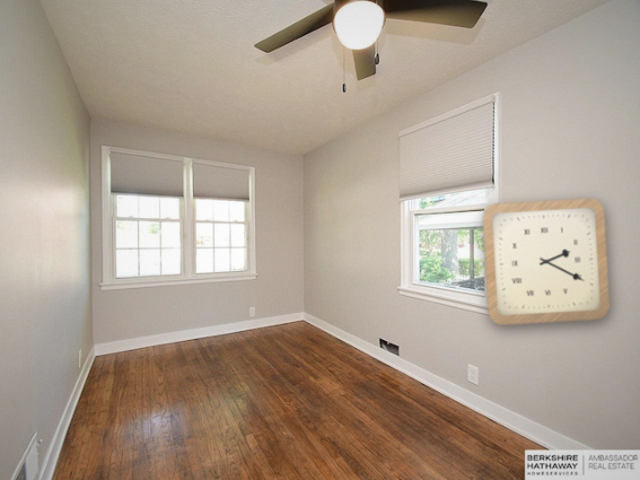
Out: {"hour": 2, "minute": 20}
